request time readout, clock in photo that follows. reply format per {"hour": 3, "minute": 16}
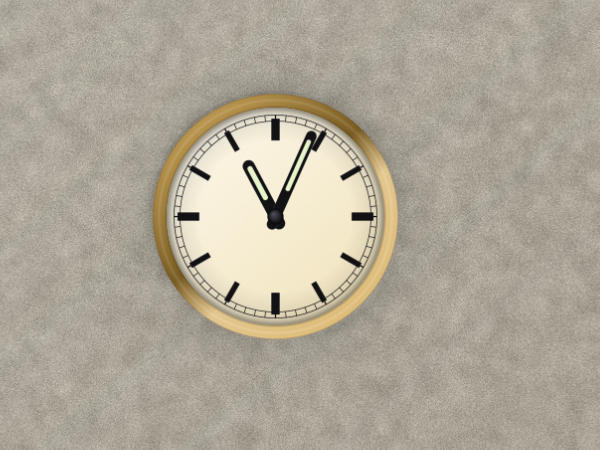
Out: {"hour": 11, "minute": 4}
